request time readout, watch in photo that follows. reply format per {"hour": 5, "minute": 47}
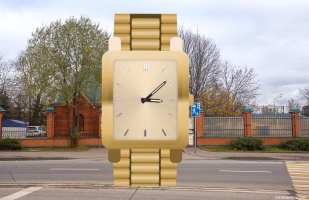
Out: {"hour": 3, "minute": 8}
